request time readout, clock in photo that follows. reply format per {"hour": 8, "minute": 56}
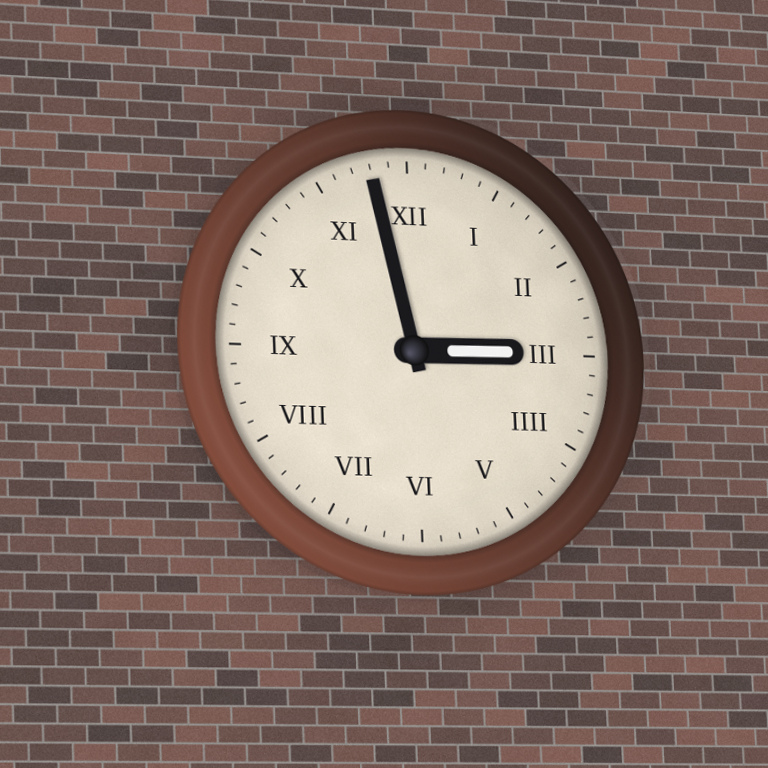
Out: {"hour": 2, "minute": 58}
